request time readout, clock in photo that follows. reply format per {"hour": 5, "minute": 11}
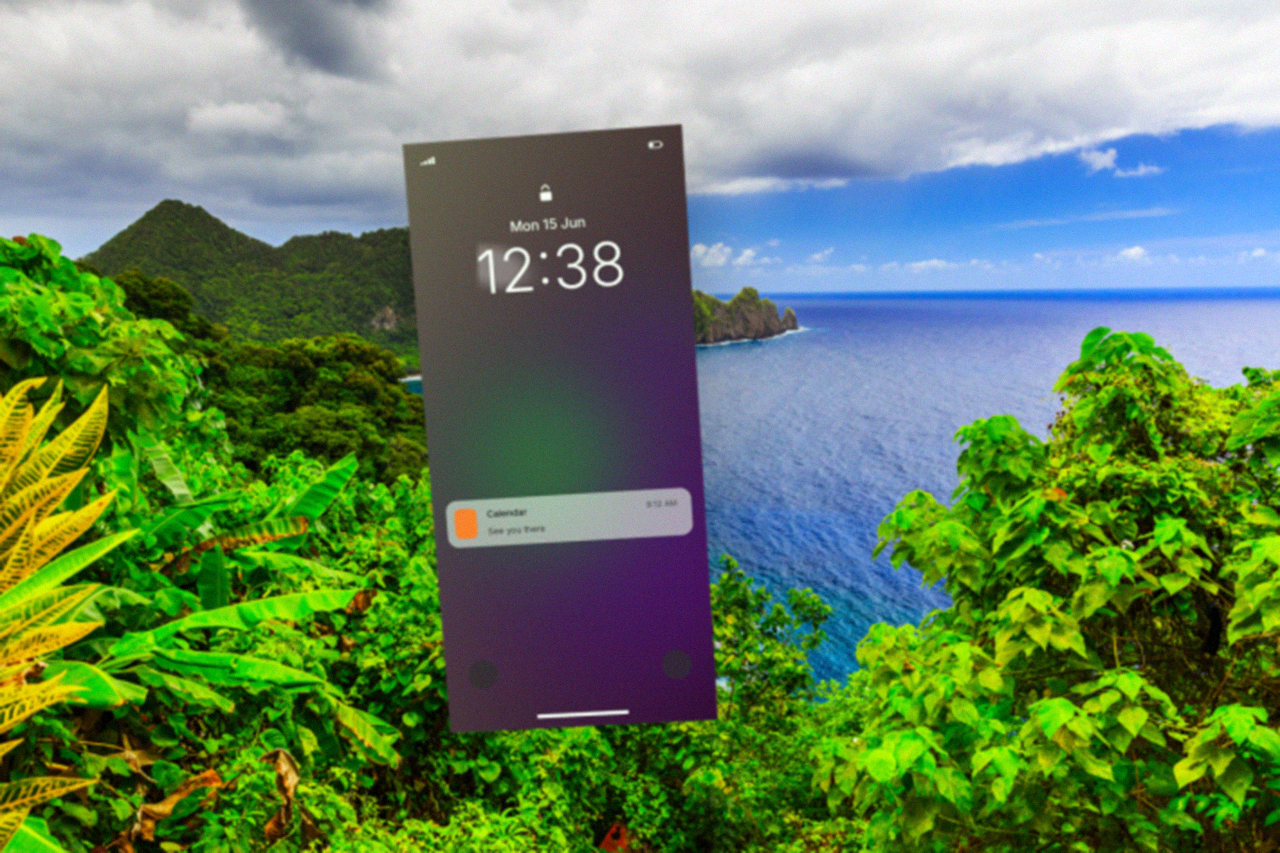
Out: {"hour": 12, "minute": 38}
